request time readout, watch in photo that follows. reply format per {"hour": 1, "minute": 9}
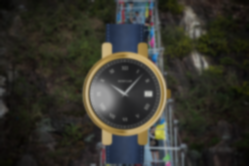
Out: {"hour": 10, "minute": 7}
